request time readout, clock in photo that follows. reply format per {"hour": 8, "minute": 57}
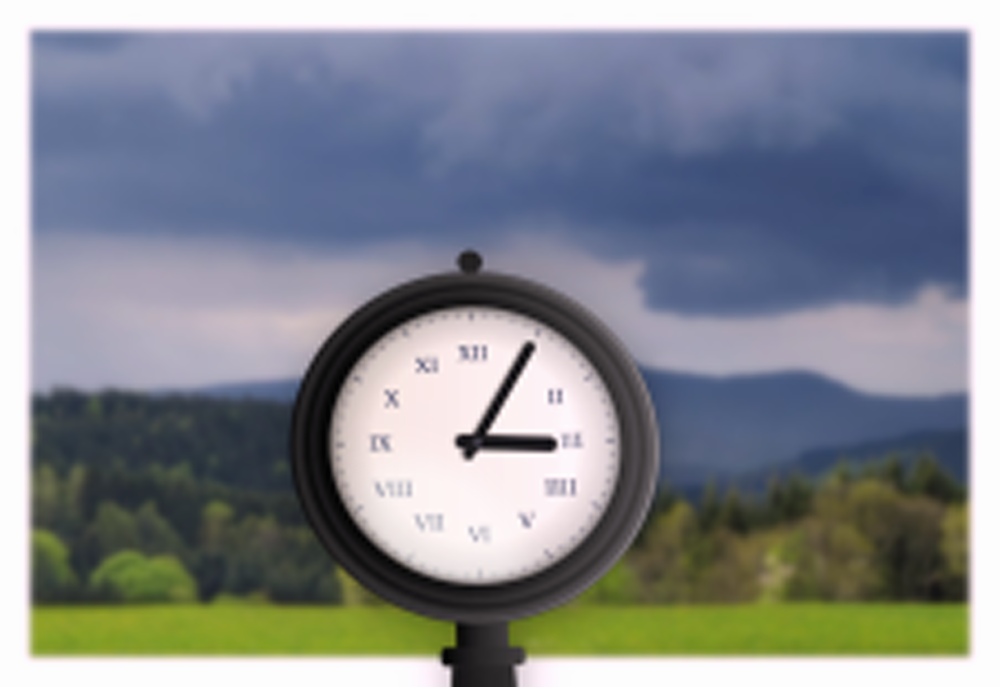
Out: {"hour": 3, "minute": 5}
